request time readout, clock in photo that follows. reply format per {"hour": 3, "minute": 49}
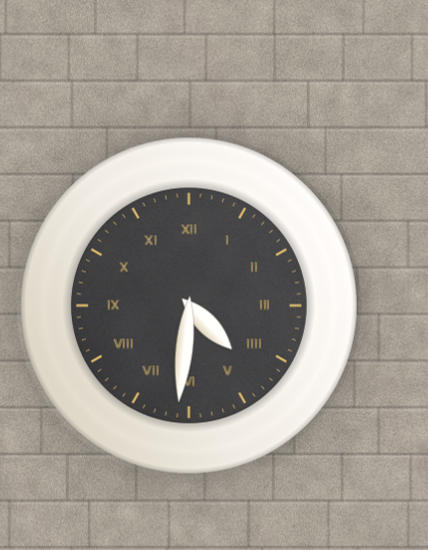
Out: {"hour": 4, "minute": 31}
